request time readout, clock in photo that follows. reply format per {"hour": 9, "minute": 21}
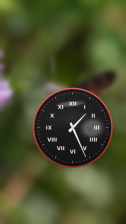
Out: {"hour": 1, "minute": 26}
